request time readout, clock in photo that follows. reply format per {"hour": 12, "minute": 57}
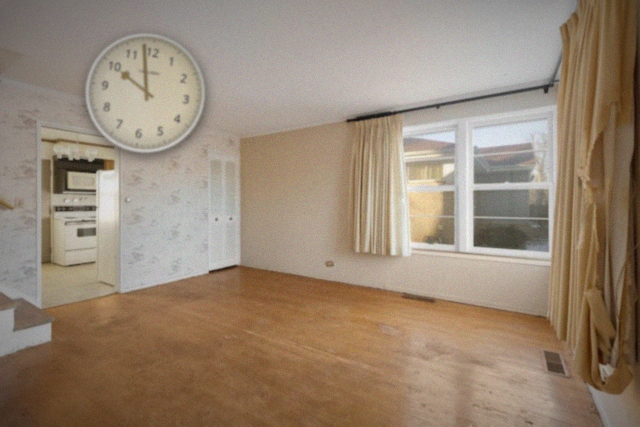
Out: {"hour": 9, "minute": 58}
